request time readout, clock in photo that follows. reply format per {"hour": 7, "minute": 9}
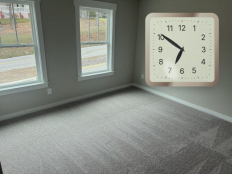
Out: {"hour": 6, "minute": 51}
